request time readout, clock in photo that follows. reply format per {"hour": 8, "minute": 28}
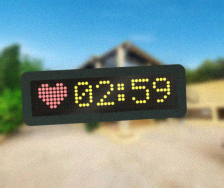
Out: {"hour": 2, "minute": 59}
